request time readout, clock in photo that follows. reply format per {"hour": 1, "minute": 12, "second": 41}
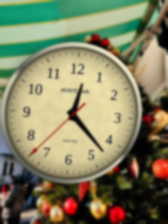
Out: {"hour": 12, "minute": 22, "second": 37}
